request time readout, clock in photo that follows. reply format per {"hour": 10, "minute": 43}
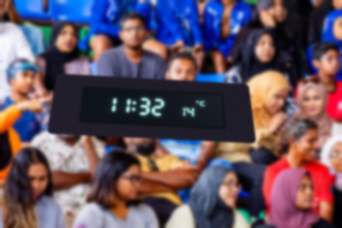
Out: {"hour": 11, "minute": 32}
